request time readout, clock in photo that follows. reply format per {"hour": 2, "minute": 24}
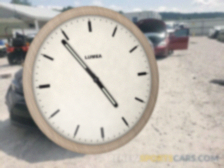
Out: {"hour": 4, "minute": 54}
